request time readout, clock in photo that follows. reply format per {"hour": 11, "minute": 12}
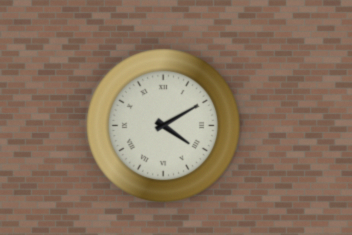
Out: {"hour": 4, "minute": 10}
